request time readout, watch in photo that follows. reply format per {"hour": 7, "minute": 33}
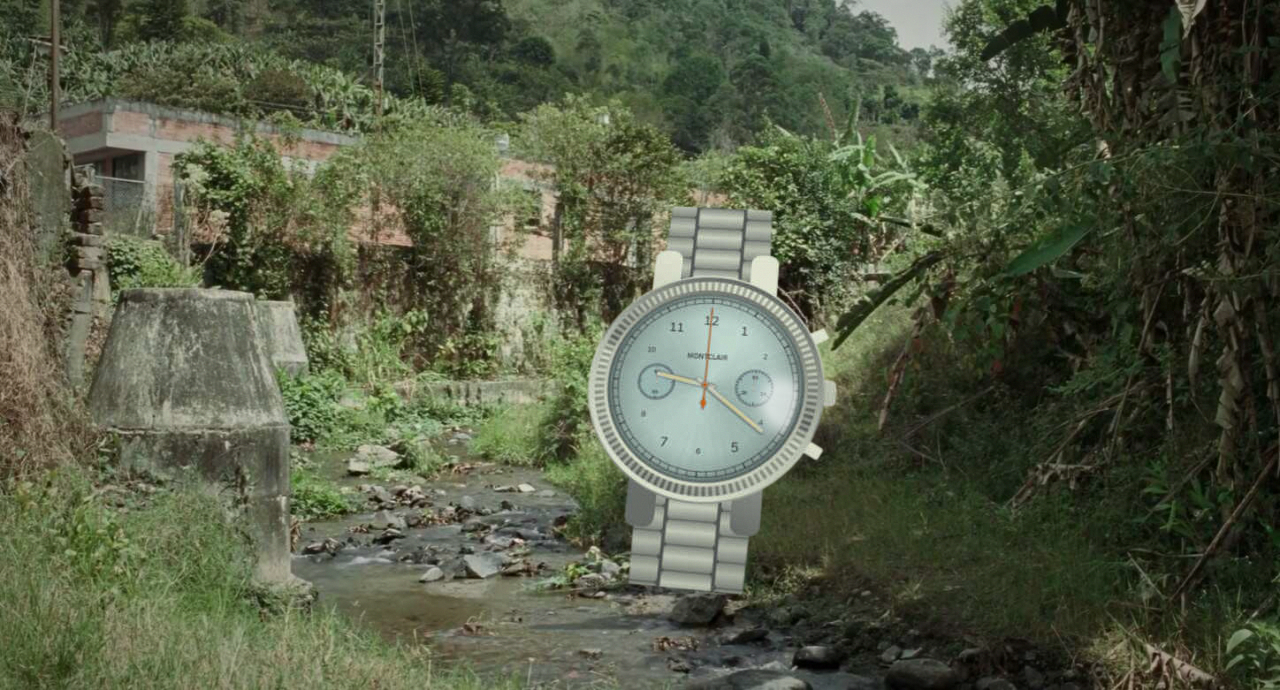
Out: {"hour": 9, "minute": 21}
